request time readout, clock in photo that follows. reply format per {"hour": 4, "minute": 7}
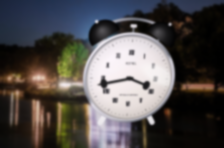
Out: {"hour": 3, "minute": 43}
